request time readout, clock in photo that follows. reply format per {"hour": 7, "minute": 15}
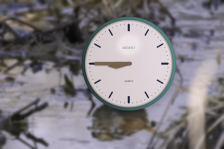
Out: {"hour": 8, "minute": 45}
